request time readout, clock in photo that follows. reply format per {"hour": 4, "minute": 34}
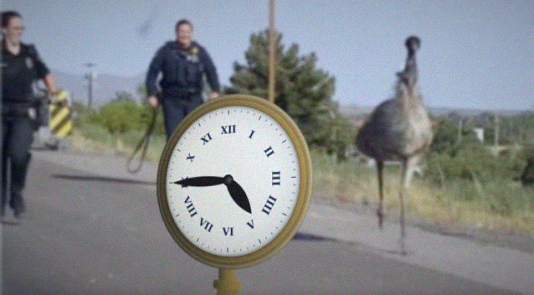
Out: {"hour": 4, "minute": 45}
